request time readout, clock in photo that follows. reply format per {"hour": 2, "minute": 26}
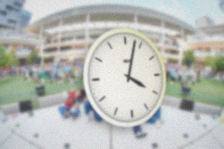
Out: {"hour": 4, "minute": 3}
